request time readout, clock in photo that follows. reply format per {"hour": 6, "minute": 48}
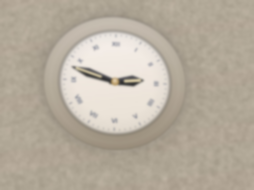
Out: {"hour": 2, "minute": 48}
